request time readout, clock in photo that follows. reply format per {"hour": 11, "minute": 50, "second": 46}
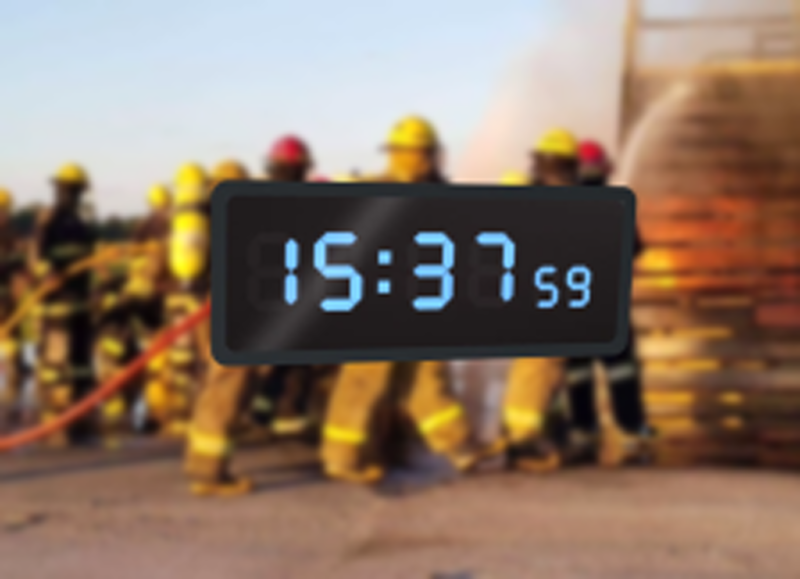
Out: {"hour": 15, "minute": 37, "second": 59}
